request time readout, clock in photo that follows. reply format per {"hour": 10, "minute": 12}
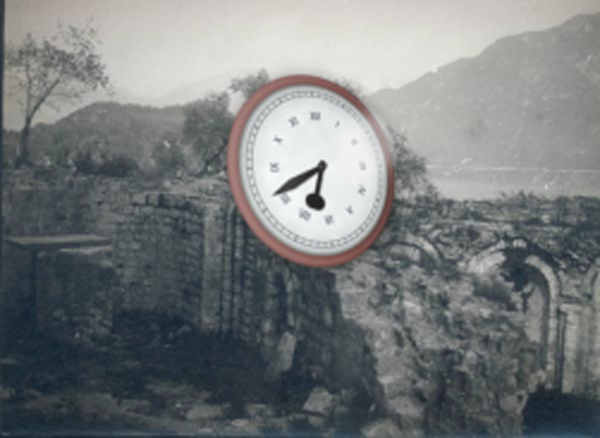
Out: {"hour": 6, "minute": 41}
